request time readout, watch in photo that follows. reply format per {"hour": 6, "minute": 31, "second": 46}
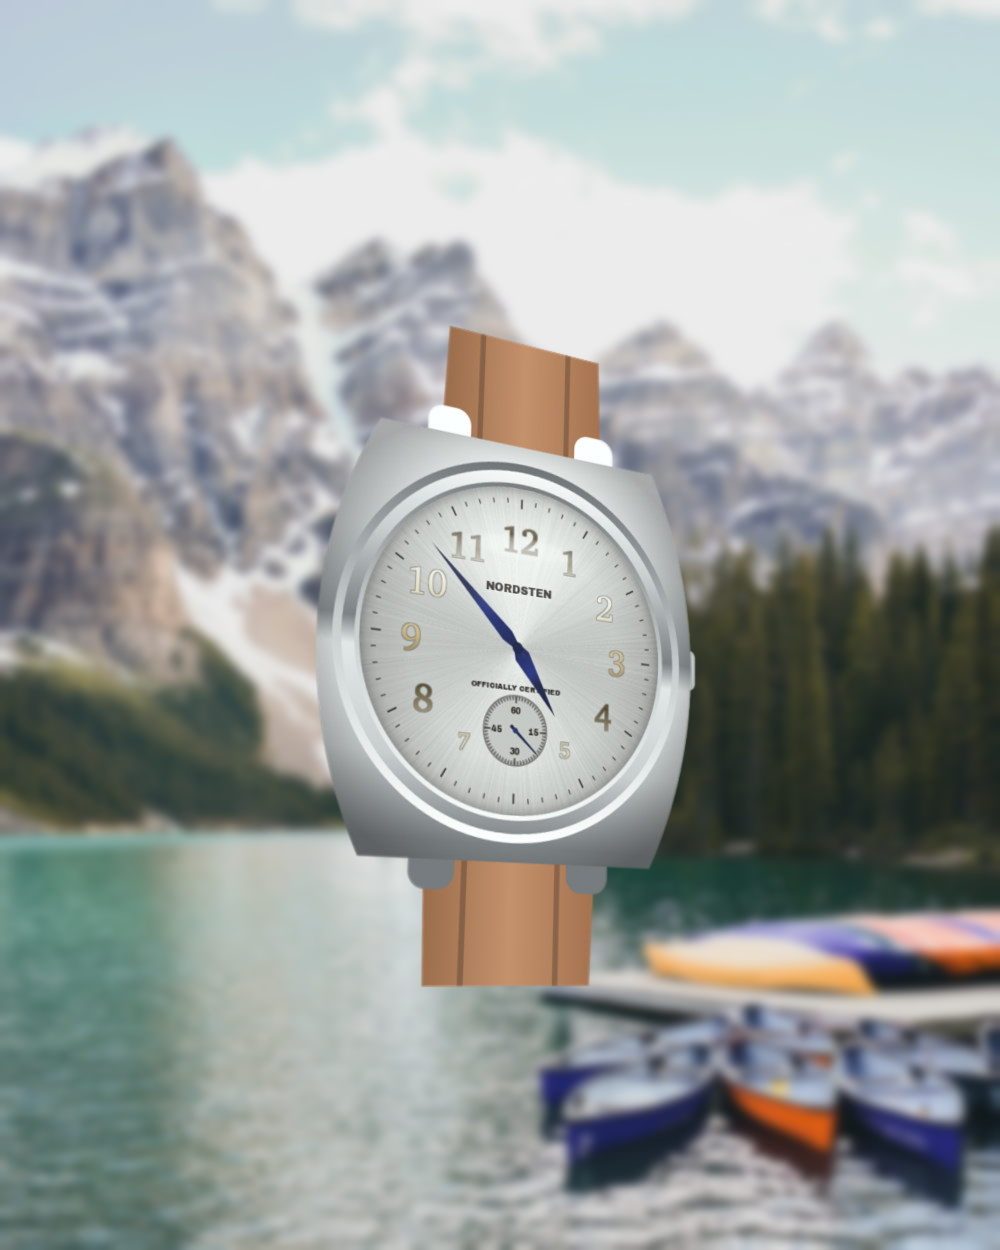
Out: {"hour": 4, "minute": 52, "second": 22}
